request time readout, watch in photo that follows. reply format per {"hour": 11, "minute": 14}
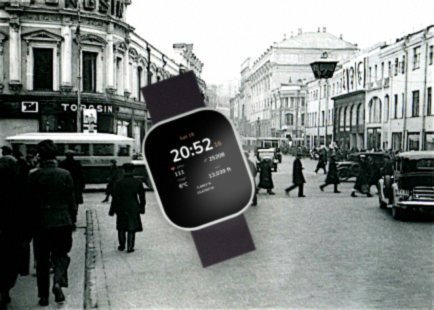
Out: {"hour": 20, "minute": 52}
